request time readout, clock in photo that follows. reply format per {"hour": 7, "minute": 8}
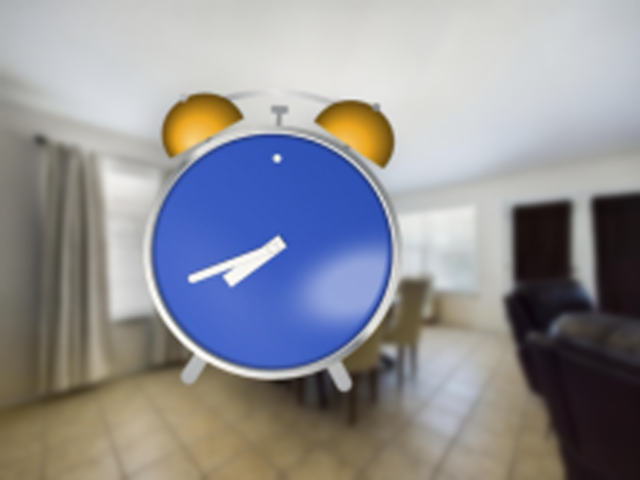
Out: {"hour": 7, "minute": 41}
